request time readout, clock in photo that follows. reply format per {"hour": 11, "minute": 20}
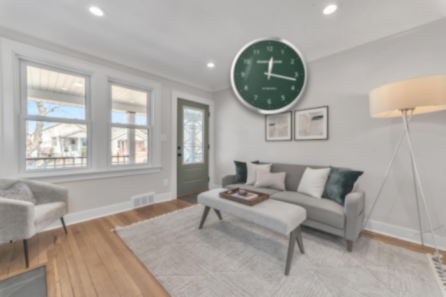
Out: {"hour": 12, "minute": 17}
